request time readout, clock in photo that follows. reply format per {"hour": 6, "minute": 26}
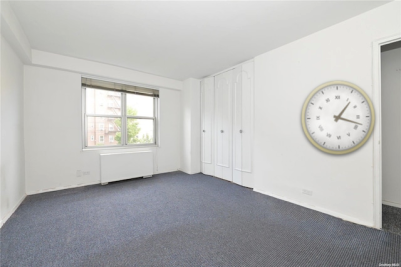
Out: {"hour": 1, "minute": 18}
